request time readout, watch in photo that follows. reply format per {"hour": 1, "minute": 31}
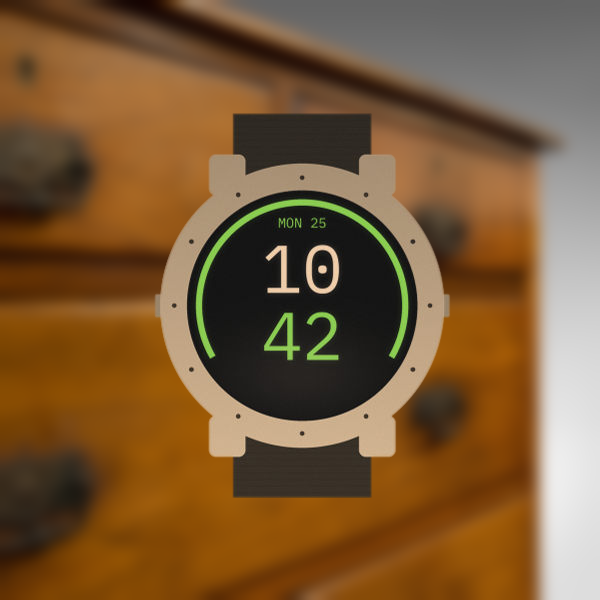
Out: {"hour": 10, "minute": 42}
